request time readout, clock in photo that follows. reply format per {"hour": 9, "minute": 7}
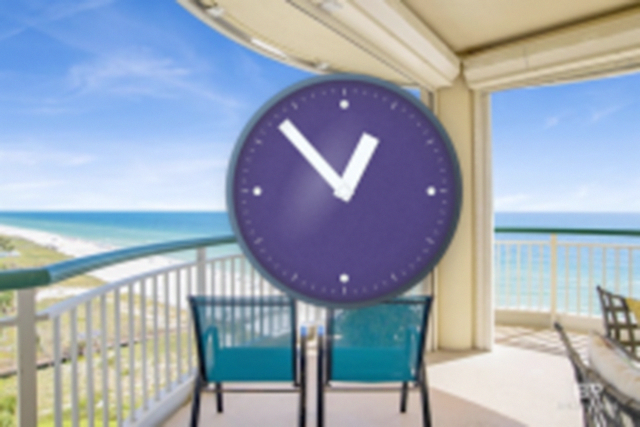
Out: {"hour": 12, "minute": 53}
